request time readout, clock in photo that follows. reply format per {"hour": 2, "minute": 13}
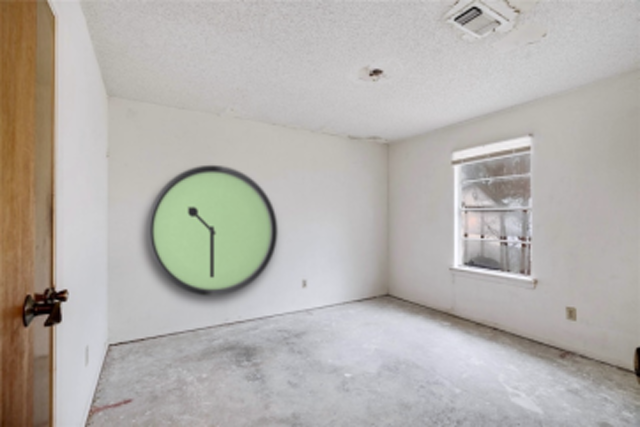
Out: {"hour": 10, "minute": 30}
